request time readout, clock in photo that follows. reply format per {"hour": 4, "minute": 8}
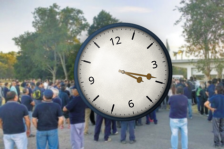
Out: {"hour": 4, "minute": 19}
